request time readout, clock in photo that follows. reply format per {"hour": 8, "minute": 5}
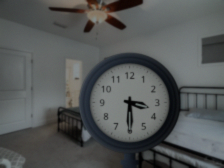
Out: {"hour": 3, "minute": 30}
